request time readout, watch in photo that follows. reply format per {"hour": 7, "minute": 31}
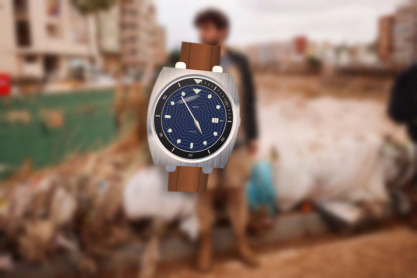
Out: {"hour": 4, "minute": 54}
